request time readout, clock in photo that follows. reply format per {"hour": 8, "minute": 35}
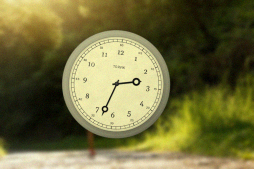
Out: {"hour": 2, "minute": 33}
